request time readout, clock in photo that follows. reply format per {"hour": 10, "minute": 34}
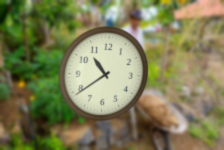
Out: {"hour": 10, "minute": 39}
